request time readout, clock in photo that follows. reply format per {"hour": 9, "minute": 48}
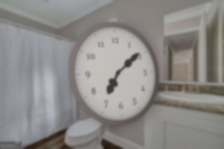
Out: {"hour": 7, "minute": 9}
